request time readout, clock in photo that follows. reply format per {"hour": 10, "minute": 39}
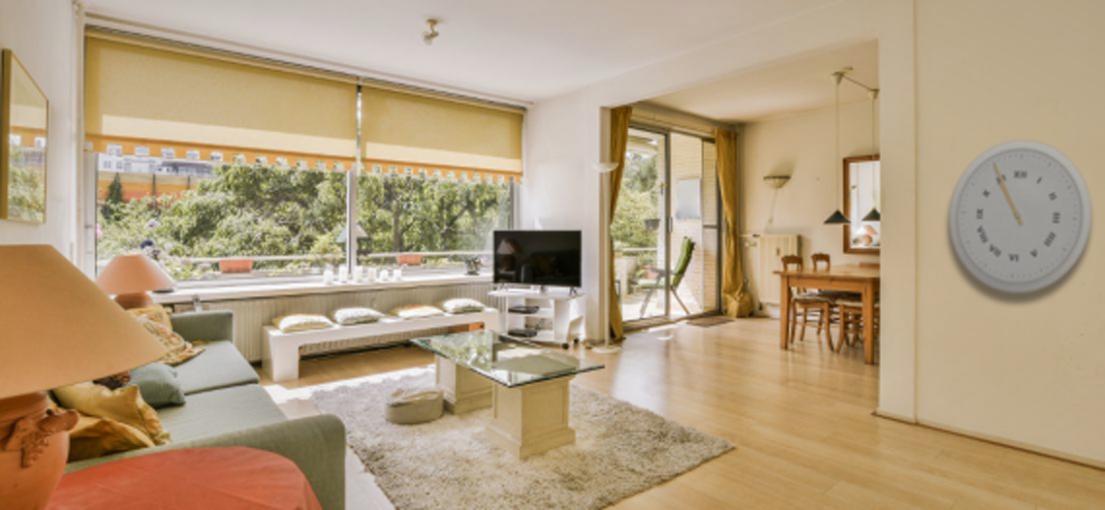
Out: {"hour": 10, "minute": 55}
